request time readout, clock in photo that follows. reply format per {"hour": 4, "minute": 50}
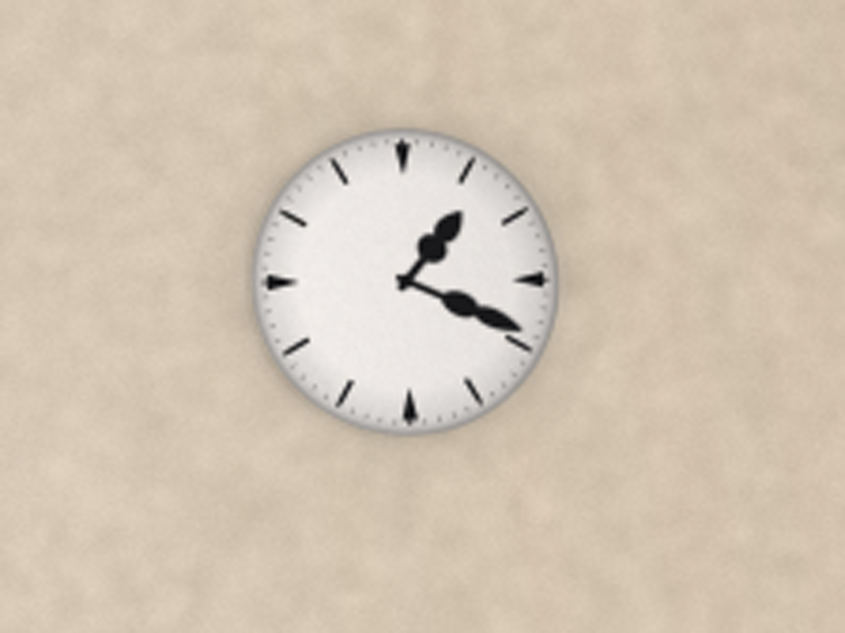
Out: {"hour": 1, "minute": 19}
